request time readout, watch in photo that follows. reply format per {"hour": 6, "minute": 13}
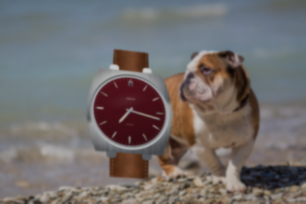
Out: {"hour": 7, "minute": 17}
